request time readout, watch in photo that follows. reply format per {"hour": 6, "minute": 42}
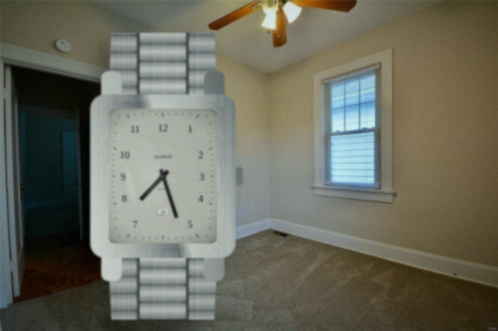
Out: {"hour": 7, "minute": 27}
